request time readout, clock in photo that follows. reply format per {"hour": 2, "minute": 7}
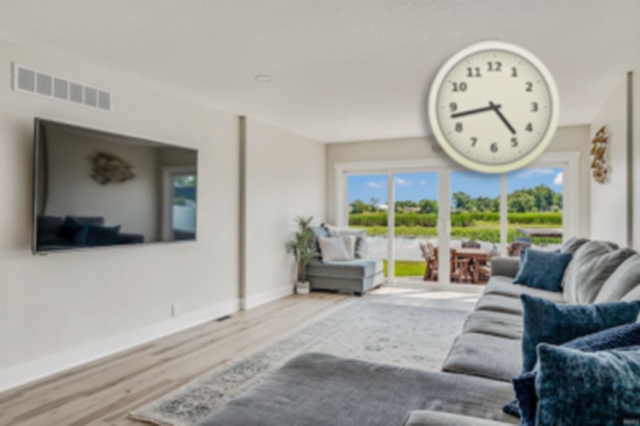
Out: {"hour": 4, "minute": 43}
